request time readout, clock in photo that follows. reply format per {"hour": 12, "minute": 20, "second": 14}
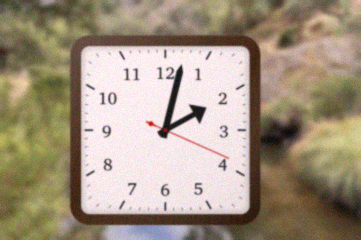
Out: {"hour": 2, "minute": 2, "second": 19}
